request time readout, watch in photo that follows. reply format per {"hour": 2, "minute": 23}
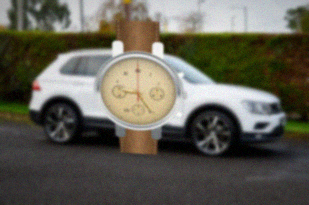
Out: {"hour": 9, "minute": 24}
